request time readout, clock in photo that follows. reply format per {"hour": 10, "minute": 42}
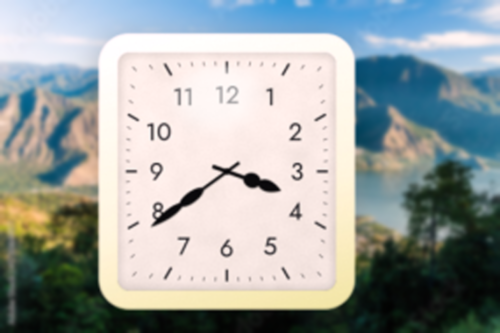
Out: {"hour": 3, "minute": 39}
